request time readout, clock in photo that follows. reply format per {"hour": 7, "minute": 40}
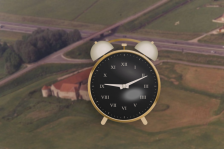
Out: {"hour": 9, "minute": 11}
